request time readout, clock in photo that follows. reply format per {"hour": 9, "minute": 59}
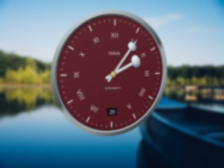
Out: {"hour": 2, "minute": 6}
